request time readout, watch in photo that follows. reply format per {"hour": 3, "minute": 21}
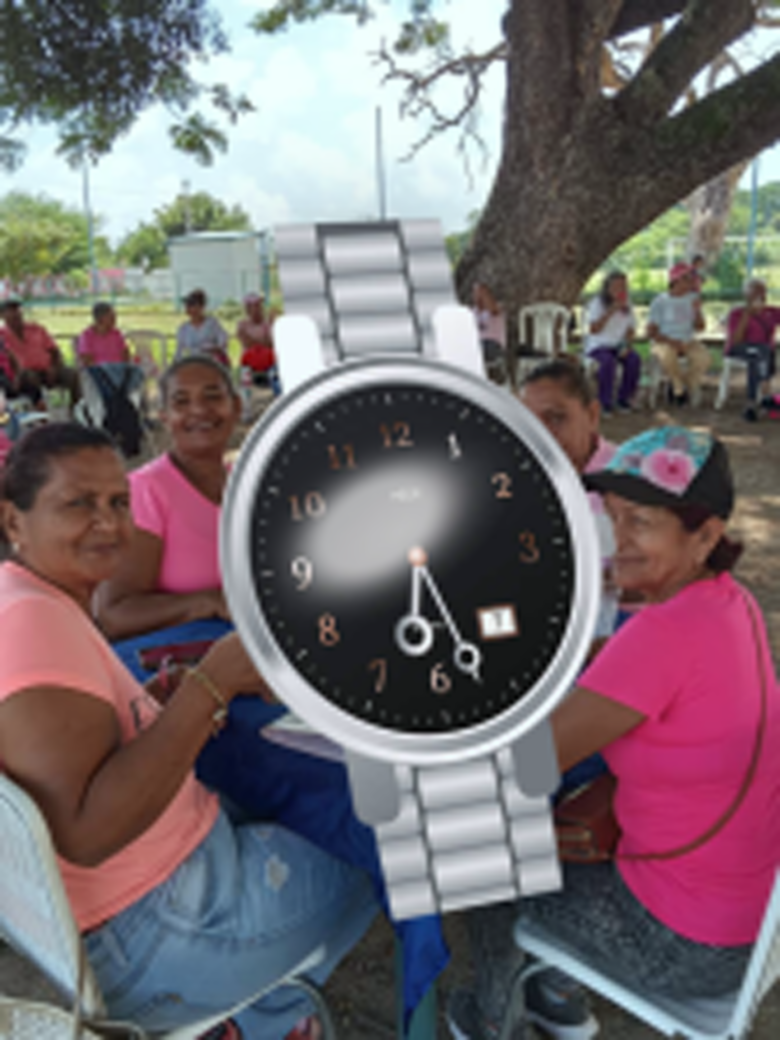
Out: {"hour": 6, "minute": 27}
